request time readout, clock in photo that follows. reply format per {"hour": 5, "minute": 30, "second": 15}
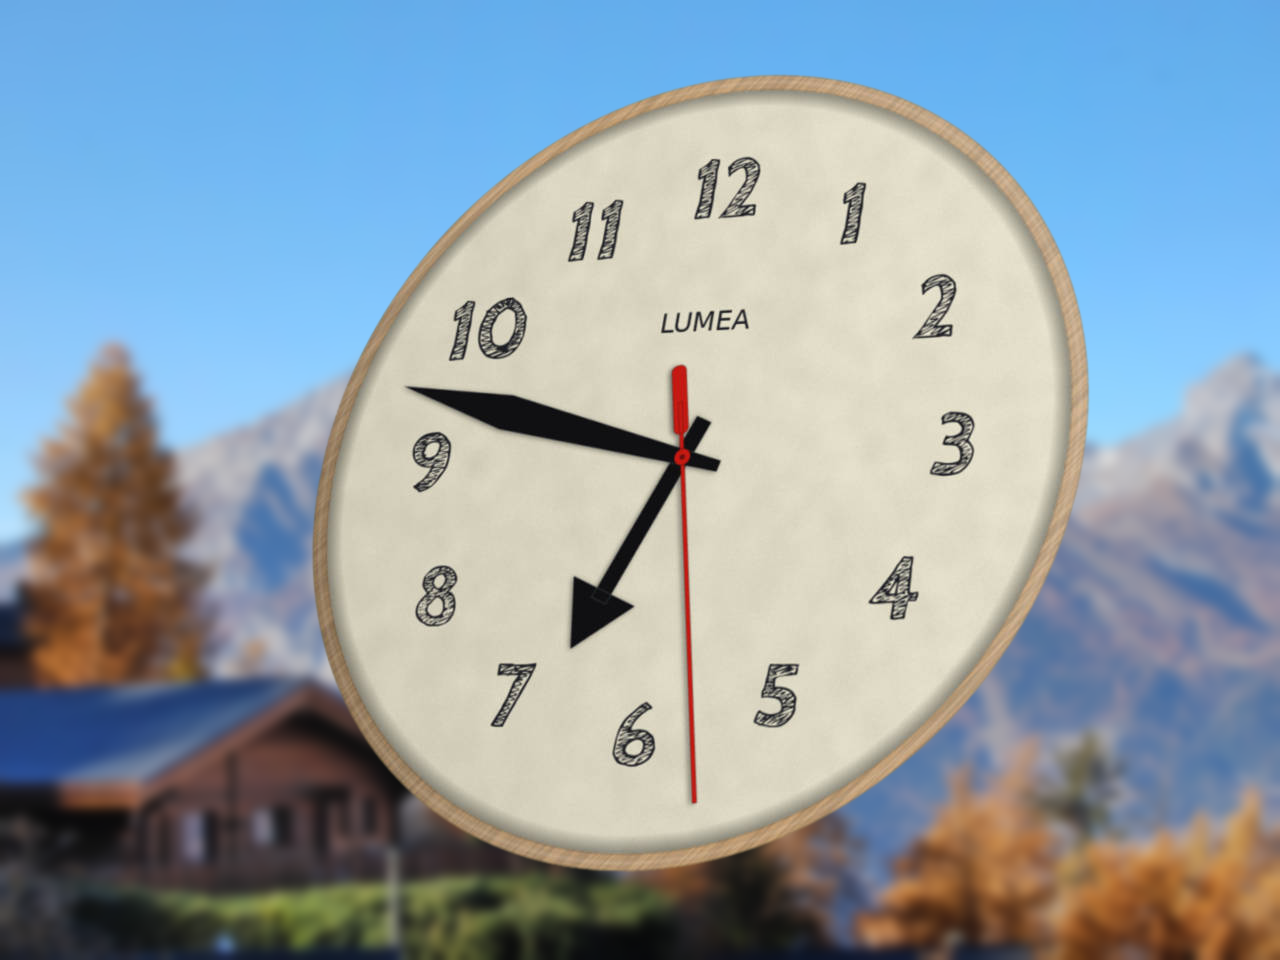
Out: {"hour": 6, "minute": 47, "second": 28}
